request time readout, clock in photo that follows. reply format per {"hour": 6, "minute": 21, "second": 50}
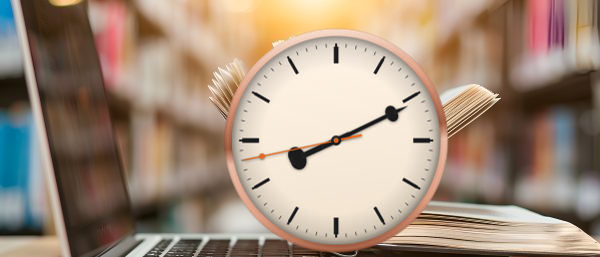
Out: {"hour": 8, "minute": 10, "second": 43}
